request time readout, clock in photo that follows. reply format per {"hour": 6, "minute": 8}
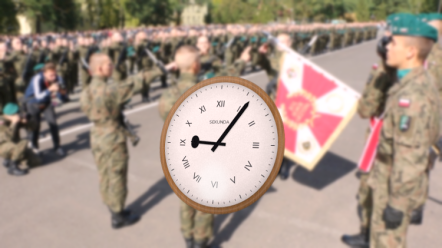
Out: {"hour": 9, "minute": 6}
